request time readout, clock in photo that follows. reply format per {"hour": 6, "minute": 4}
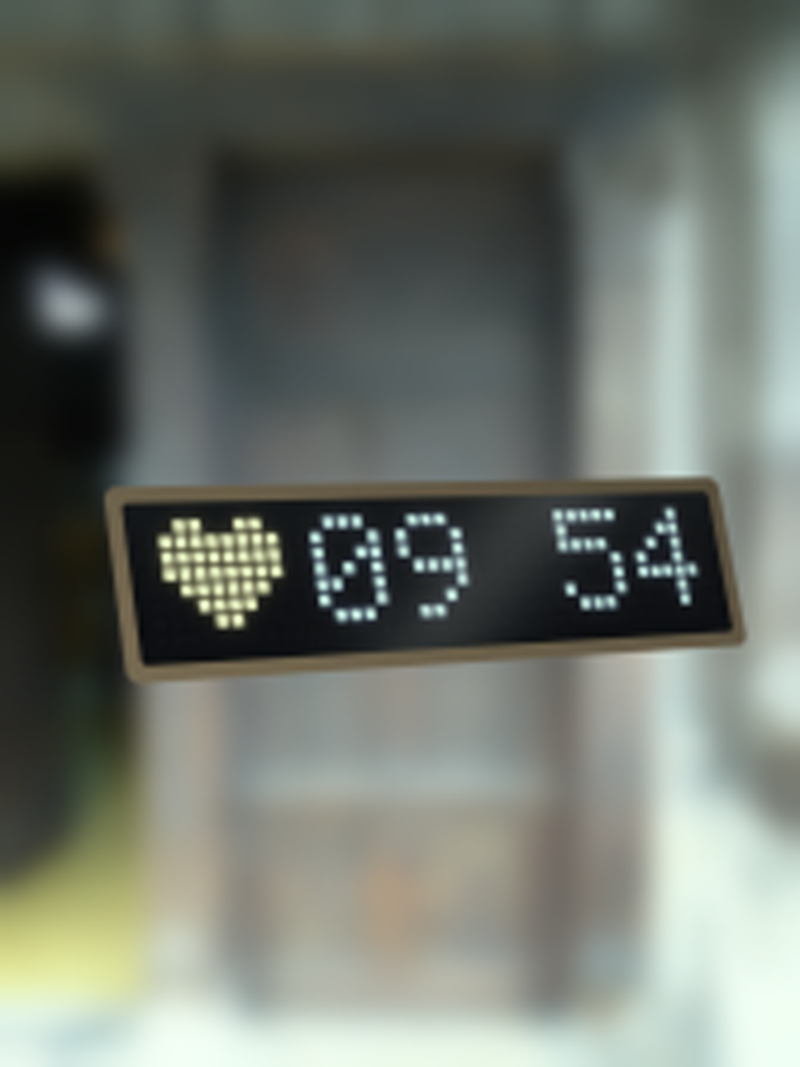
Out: {"hour": 9, "minute": 54}
